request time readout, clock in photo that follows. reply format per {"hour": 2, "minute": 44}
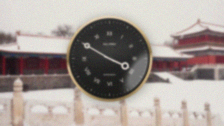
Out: {"hour": 3, "minute": 50}
